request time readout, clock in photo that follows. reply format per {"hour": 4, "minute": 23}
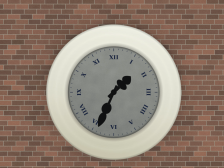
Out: {"hour": 1, "minute": 34}
